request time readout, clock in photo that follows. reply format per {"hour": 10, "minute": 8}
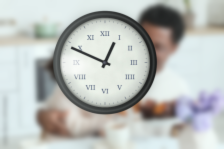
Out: {"hour": 12, "minute": 49}
